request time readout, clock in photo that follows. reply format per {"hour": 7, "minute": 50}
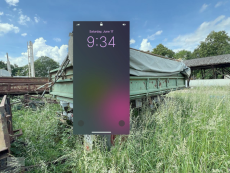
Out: {"hour": 9, "minute": 34}
